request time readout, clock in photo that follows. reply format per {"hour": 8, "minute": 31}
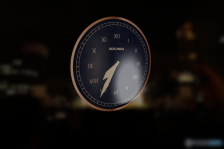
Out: {"hour": 7, "minute": 35}
